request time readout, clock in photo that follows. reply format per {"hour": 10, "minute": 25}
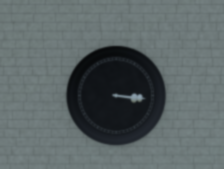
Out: {"hour": 3, "minute": 16}
